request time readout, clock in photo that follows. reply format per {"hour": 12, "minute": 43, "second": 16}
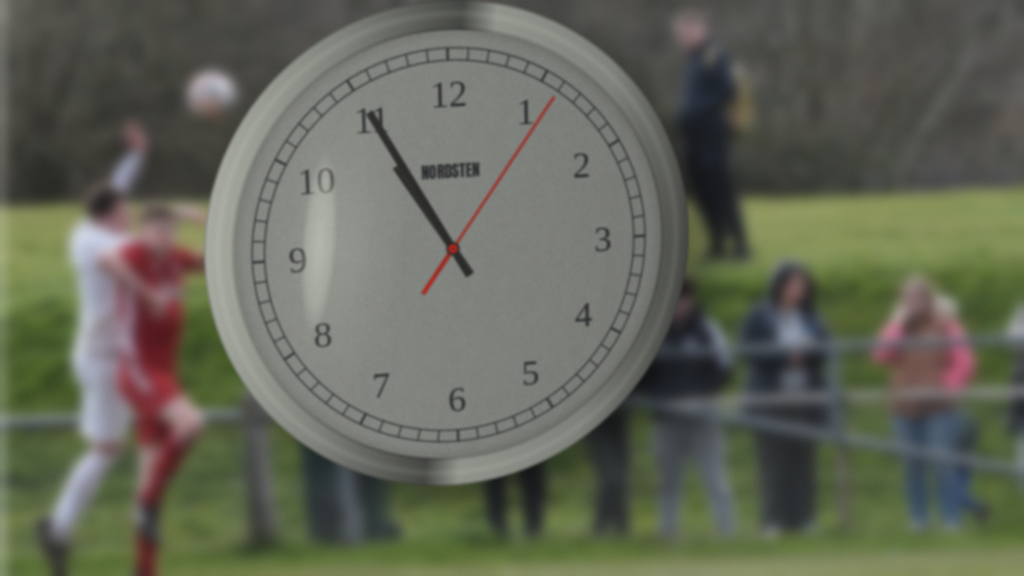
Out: {"hour": 10, "minute": 55, "second": 6}
